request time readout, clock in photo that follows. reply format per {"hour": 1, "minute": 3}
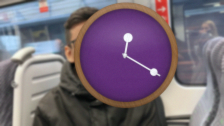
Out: {"hour": 12, "minute": 20}
